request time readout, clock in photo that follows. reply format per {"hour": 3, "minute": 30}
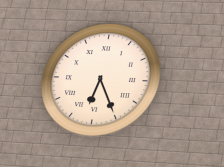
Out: {"hour": 6, "minute": 25}
